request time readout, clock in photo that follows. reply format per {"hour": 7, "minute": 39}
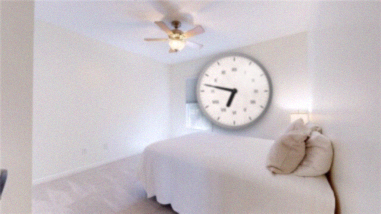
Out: {"hour": 6, "minute": 47}
